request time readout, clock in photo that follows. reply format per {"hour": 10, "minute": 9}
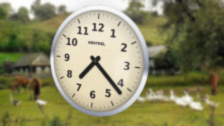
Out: {"hour": 7, "minute": 22}
